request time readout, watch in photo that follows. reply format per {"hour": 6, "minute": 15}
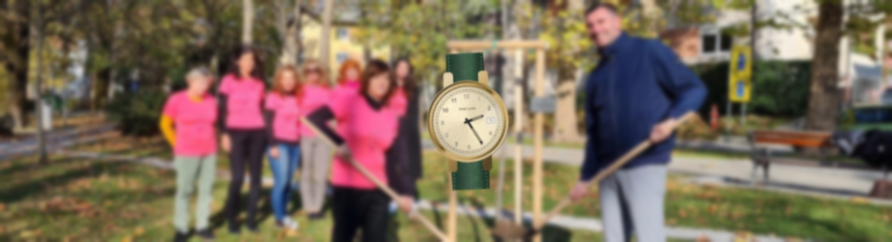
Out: {"hour": 2, "minute": 25}
